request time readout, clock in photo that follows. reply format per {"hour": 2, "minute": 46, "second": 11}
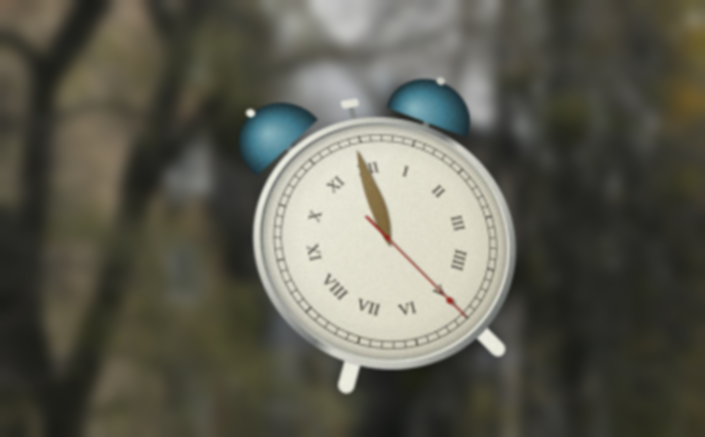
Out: {"hour": 11, "minute": 59, "second": 25}
